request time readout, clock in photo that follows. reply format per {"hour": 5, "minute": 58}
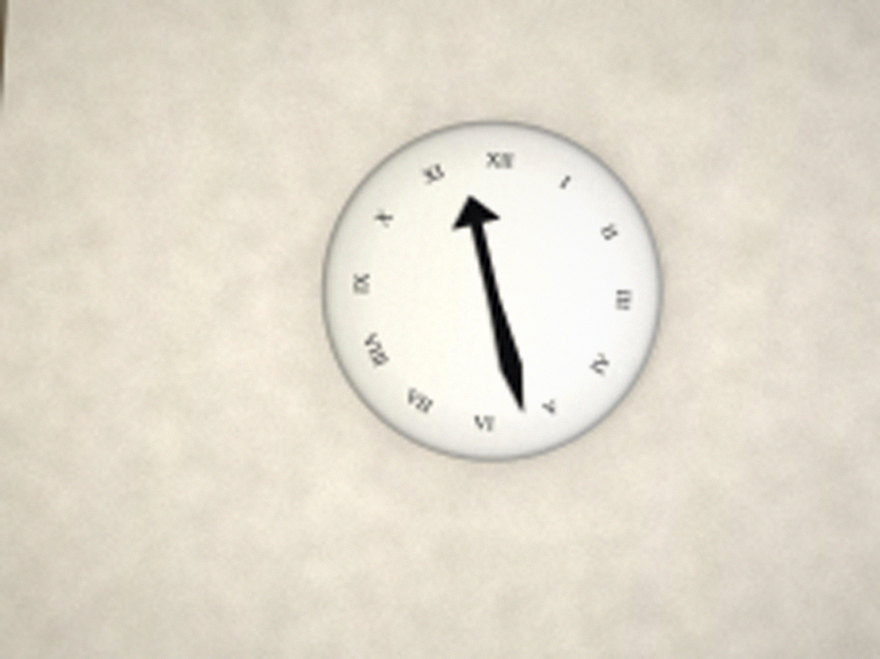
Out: {"hour": 11, "minute": 27}
